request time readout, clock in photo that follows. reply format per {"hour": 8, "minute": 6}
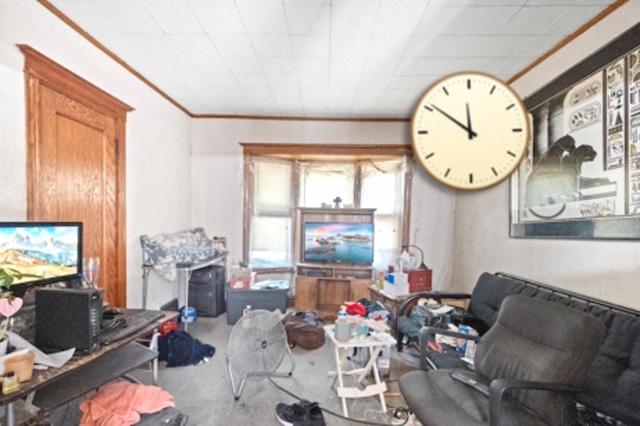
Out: {"hour": 11, "minute": 51}
